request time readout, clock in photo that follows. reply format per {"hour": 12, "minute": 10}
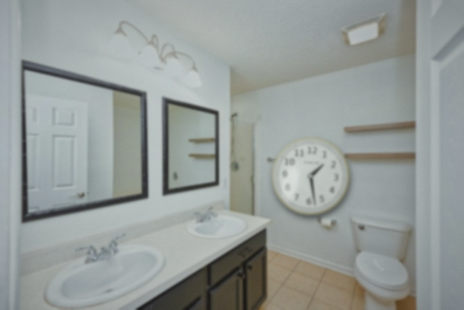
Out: {"hour": 1, "minute": 28}
